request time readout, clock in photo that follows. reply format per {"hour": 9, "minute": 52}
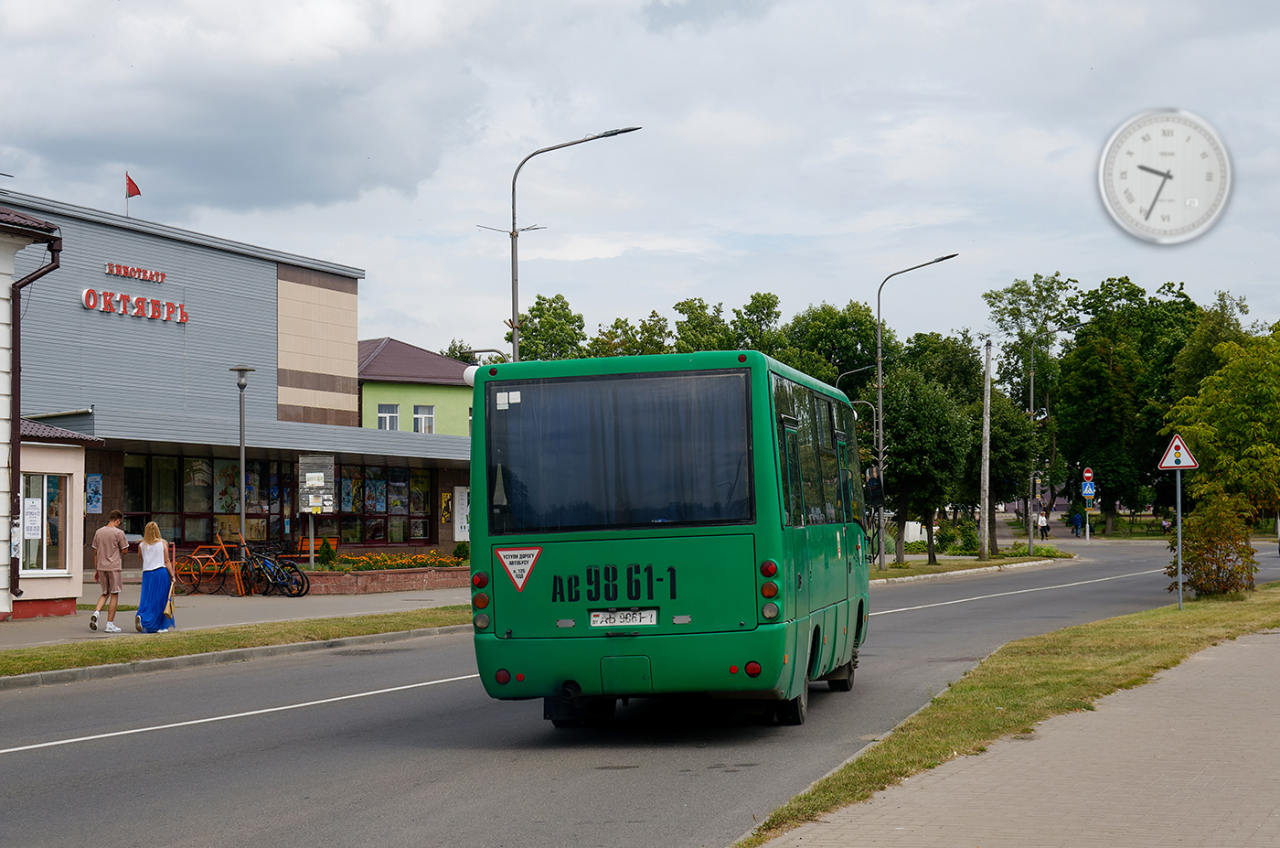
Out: {"hour": 9, "minute": 34}
